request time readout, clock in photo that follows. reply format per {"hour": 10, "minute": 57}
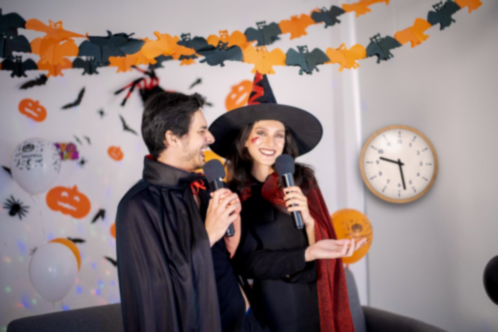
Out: {"hour": 9, "minute": 28}
